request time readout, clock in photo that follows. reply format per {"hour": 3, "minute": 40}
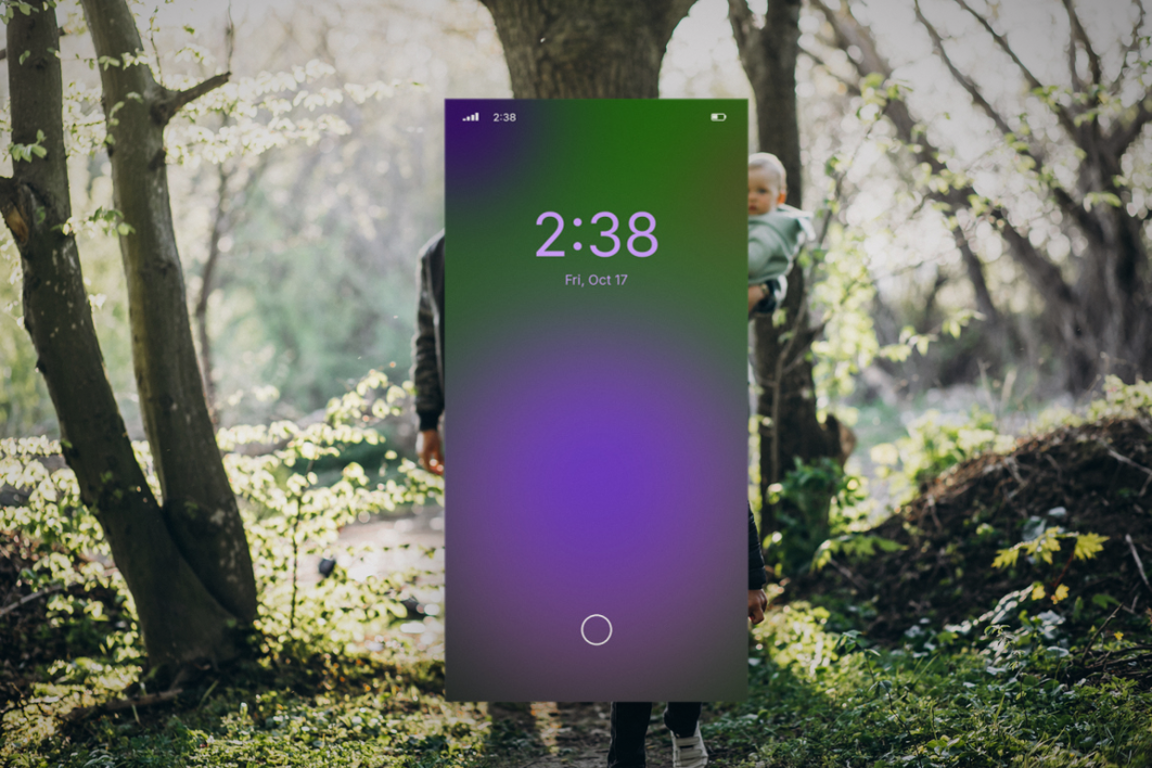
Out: {"hour": 2, "minute": 38}
